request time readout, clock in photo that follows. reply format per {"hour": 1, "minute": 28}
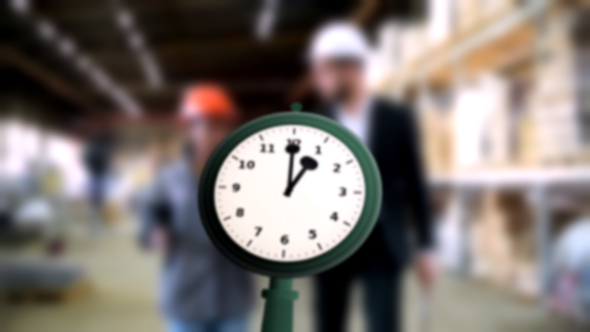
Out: {"hour": 1, "minute": 0}
